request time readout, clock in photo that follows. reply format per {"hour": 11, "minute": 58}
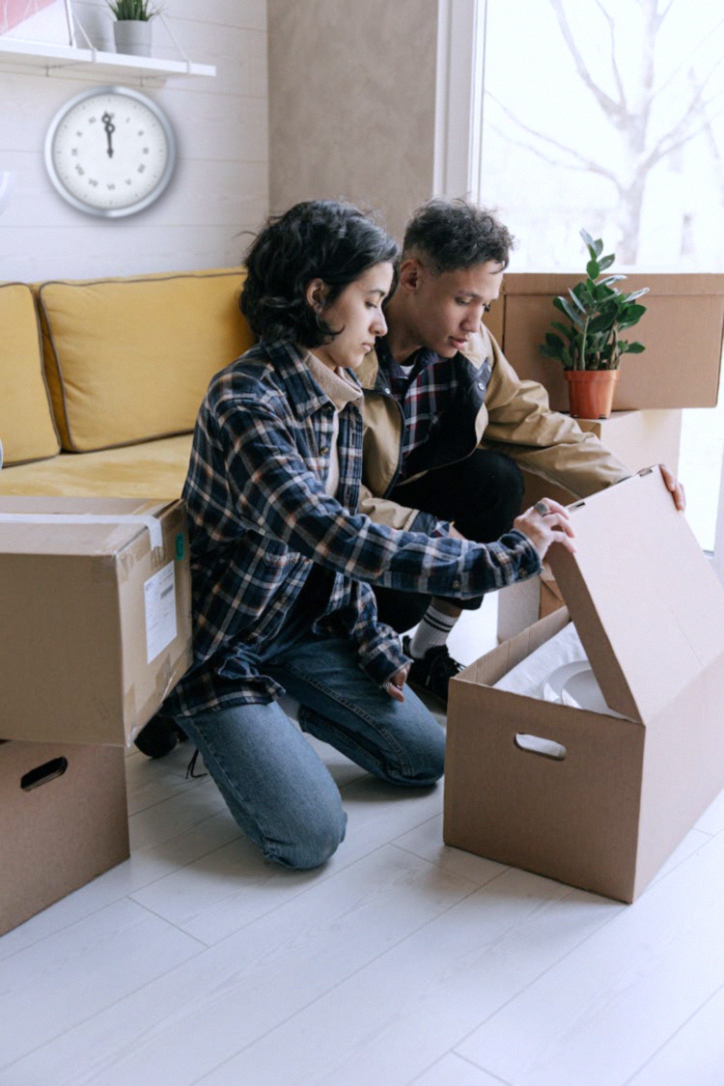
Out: {"hour": 11, "minute": 59}
